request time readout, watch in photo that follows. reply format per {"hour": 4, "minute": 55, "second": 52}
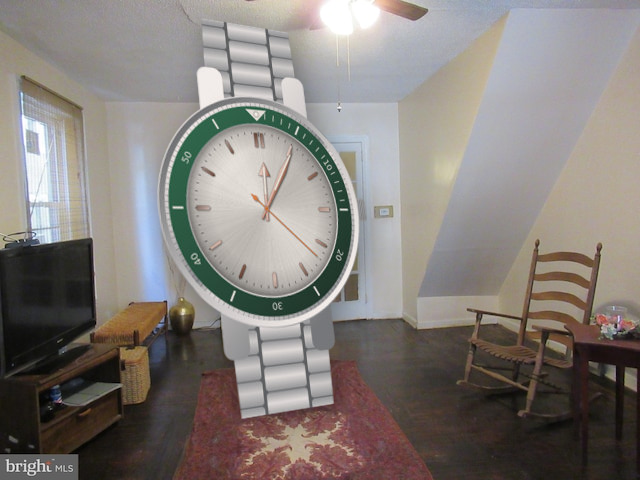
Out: {"hour": 12, "minute": 5, "second": 22}
